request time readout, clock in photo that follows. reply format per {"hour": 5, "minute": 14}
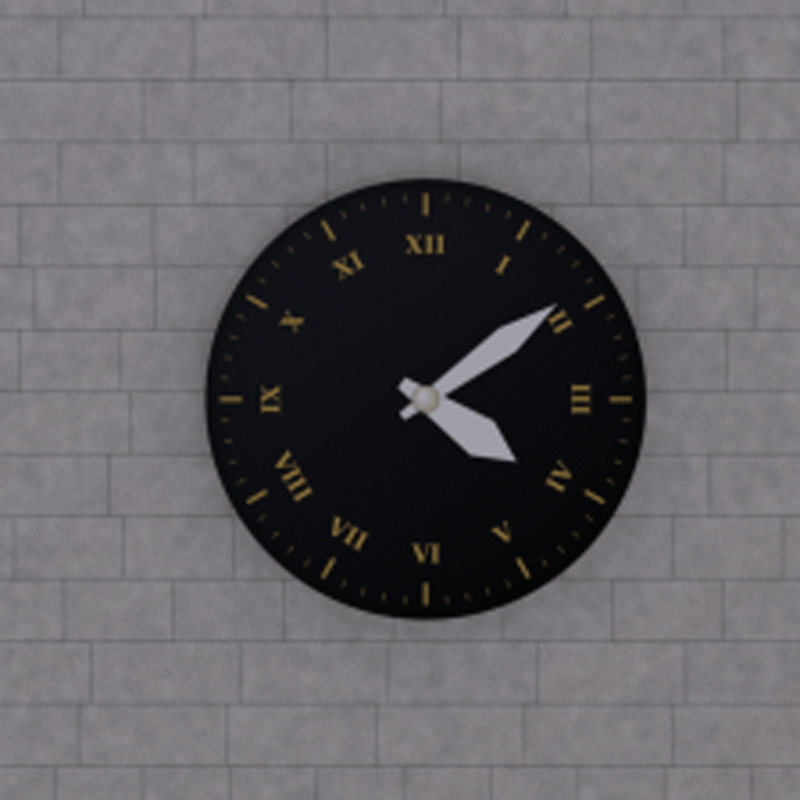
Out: {"hour": 4, "minute": 9}
